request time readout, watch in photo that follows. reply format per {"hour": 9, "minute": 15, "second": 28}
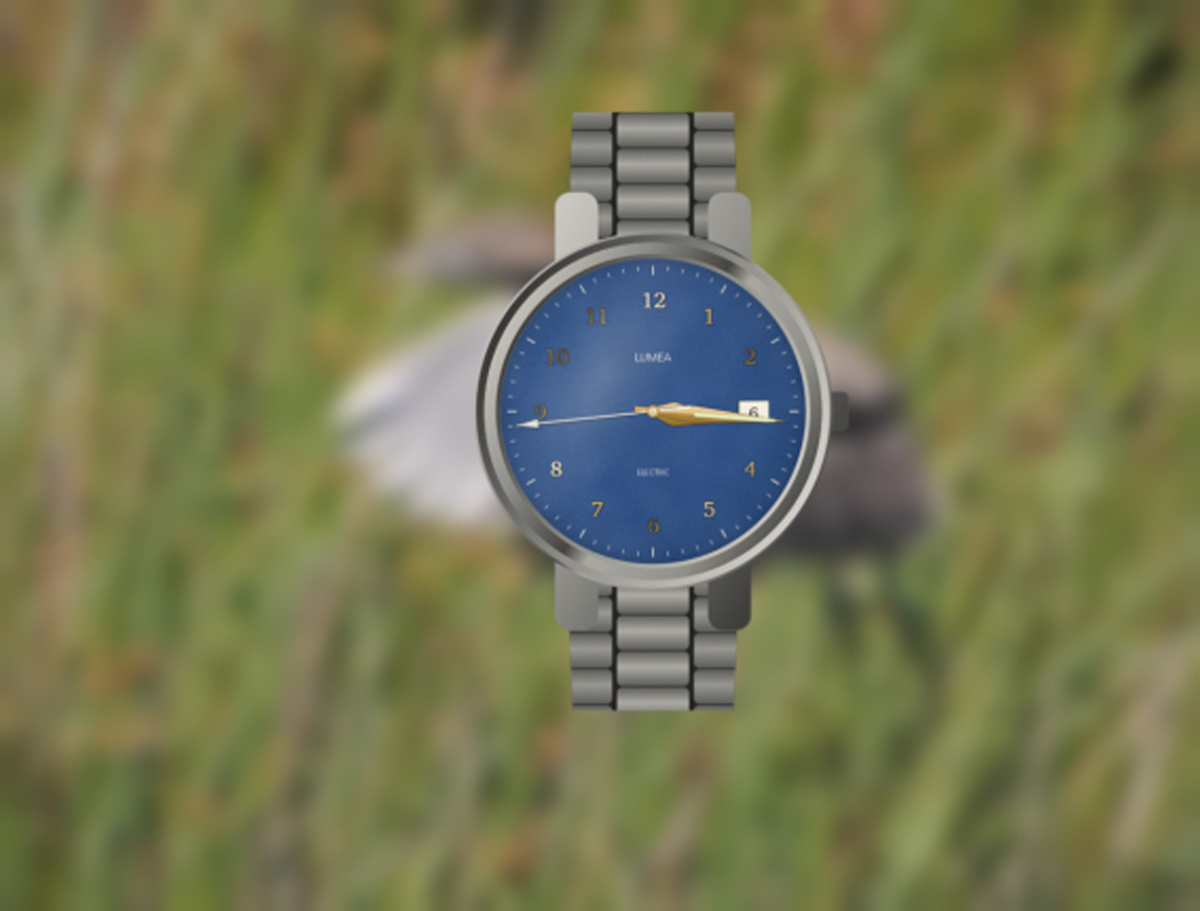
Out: {"hour": 3, "minute": 15, "second": 44}
